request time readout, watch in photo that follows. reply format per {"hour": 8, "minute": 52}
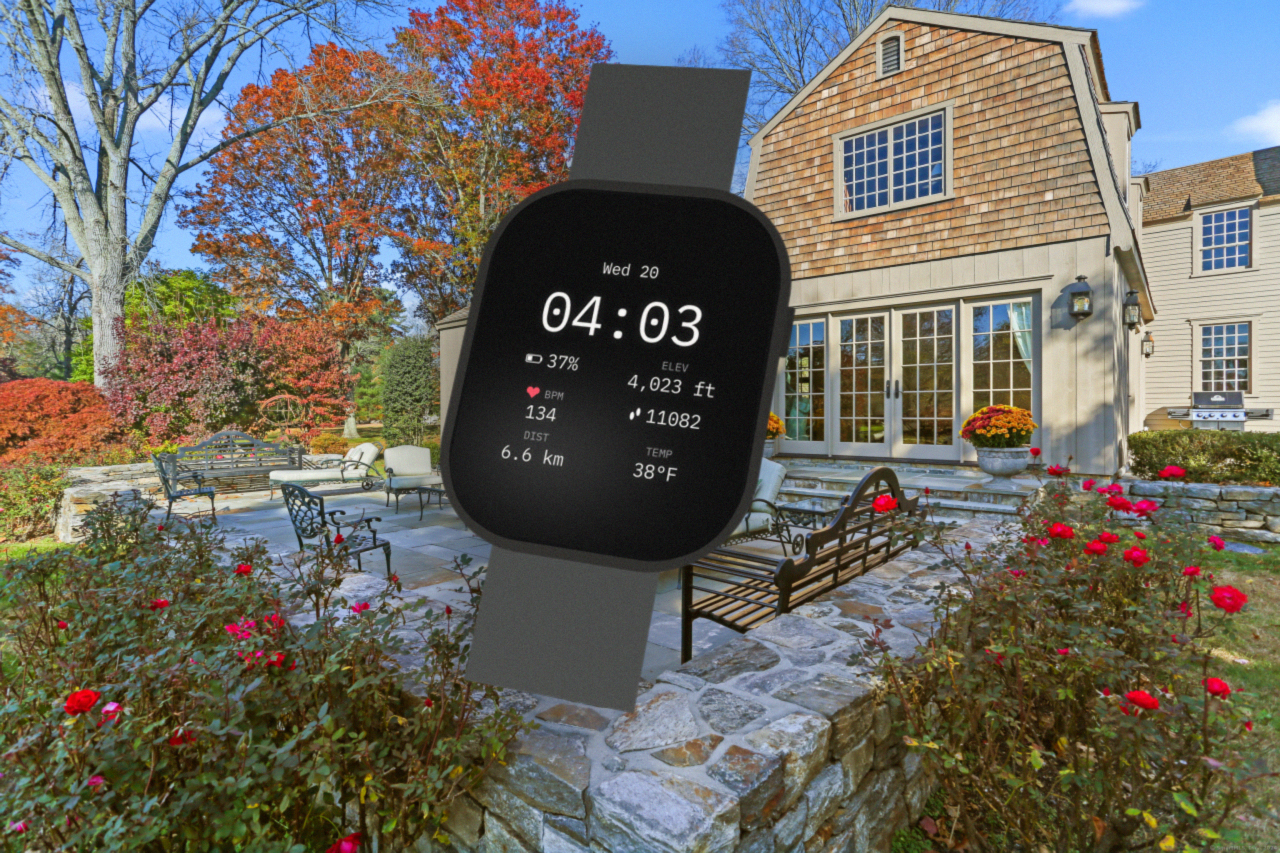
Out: {"hour": 4, "minute": 3}
